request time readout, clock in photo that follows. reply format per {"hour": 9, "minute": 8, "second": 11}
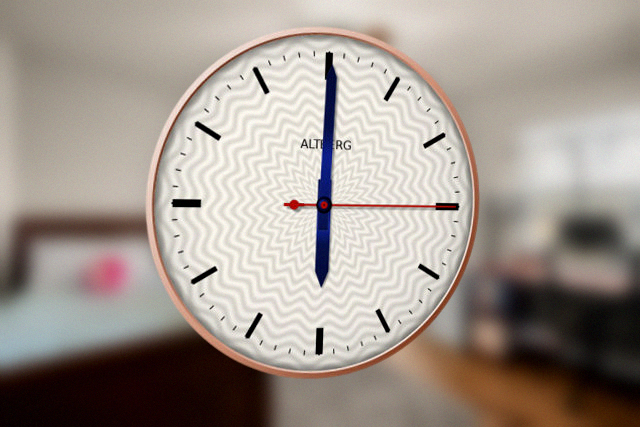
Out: {"hour": 6, "minute": 0, "second": 15}
